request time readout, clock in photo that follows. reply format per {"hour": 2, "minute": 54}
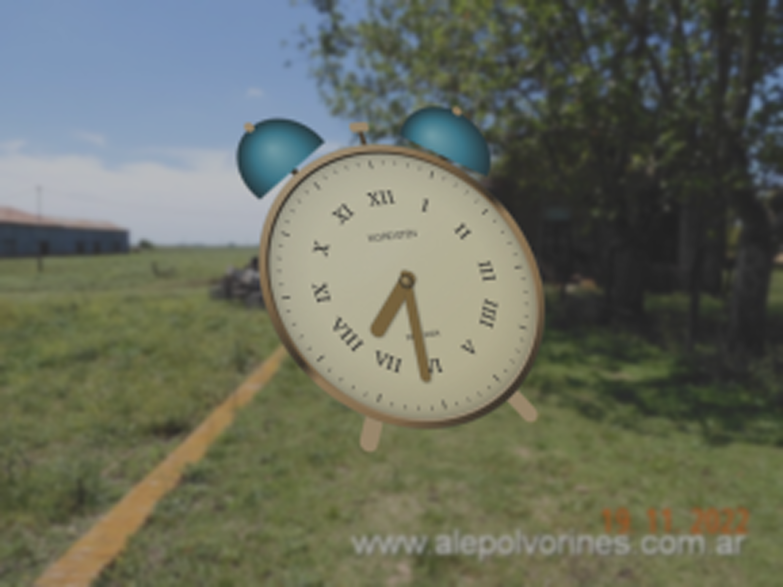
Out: {"hour": 7, "minute": 31}
